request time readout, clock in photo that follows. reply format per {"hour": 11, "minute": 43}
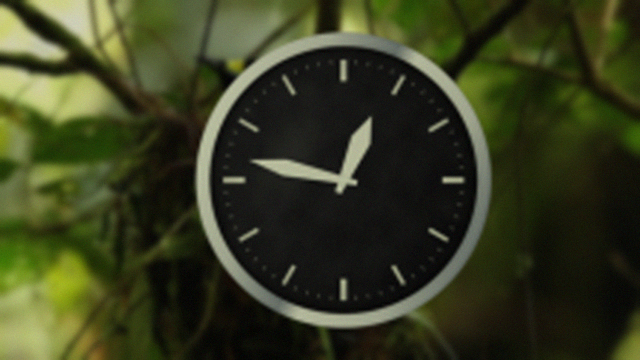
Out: {"hour": 12, "minute": 47}
